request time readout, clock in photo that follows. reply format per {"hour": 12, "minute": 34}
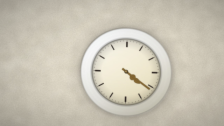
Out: {"hour": 4, "minute": 21}
